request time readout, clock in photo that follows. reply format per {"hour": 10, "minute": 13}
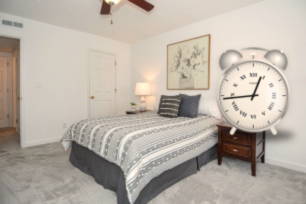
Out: {"hour": 12, "minute": 44}
